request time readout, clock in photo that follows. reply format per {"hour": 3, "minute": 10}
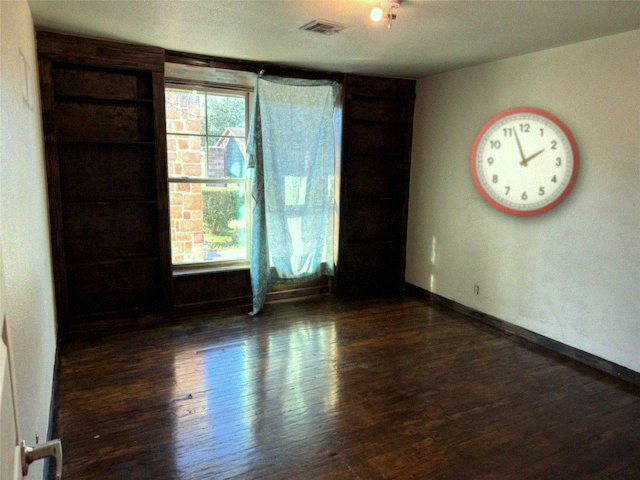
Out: {"hour": 1, "minute": 57}
